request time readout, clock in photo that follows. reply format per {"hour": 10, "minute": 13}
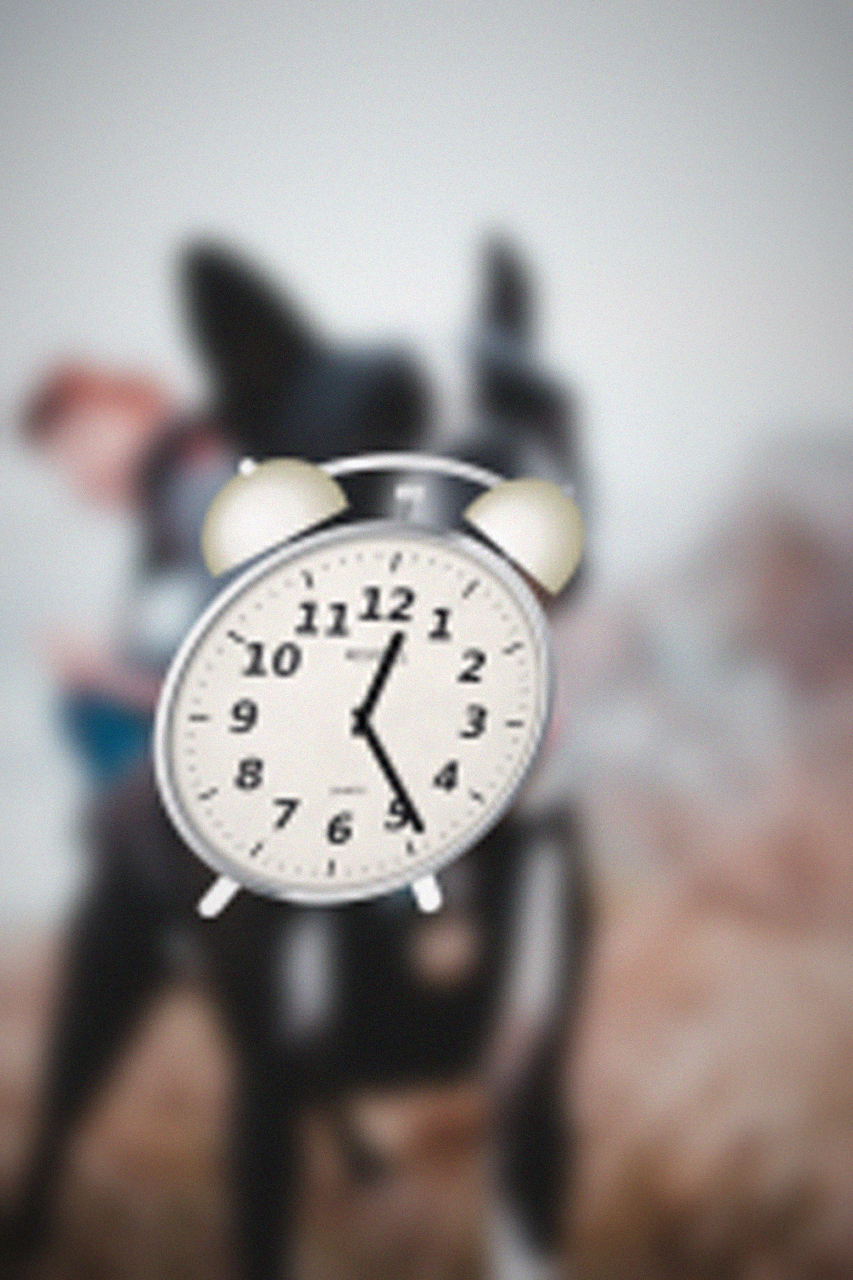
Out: {"hour": 12, "minute": 24}
